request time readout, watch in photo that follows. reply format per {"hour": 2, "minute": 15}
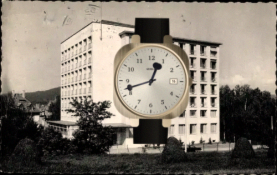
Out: {"hour": 12, "minute": 42}
